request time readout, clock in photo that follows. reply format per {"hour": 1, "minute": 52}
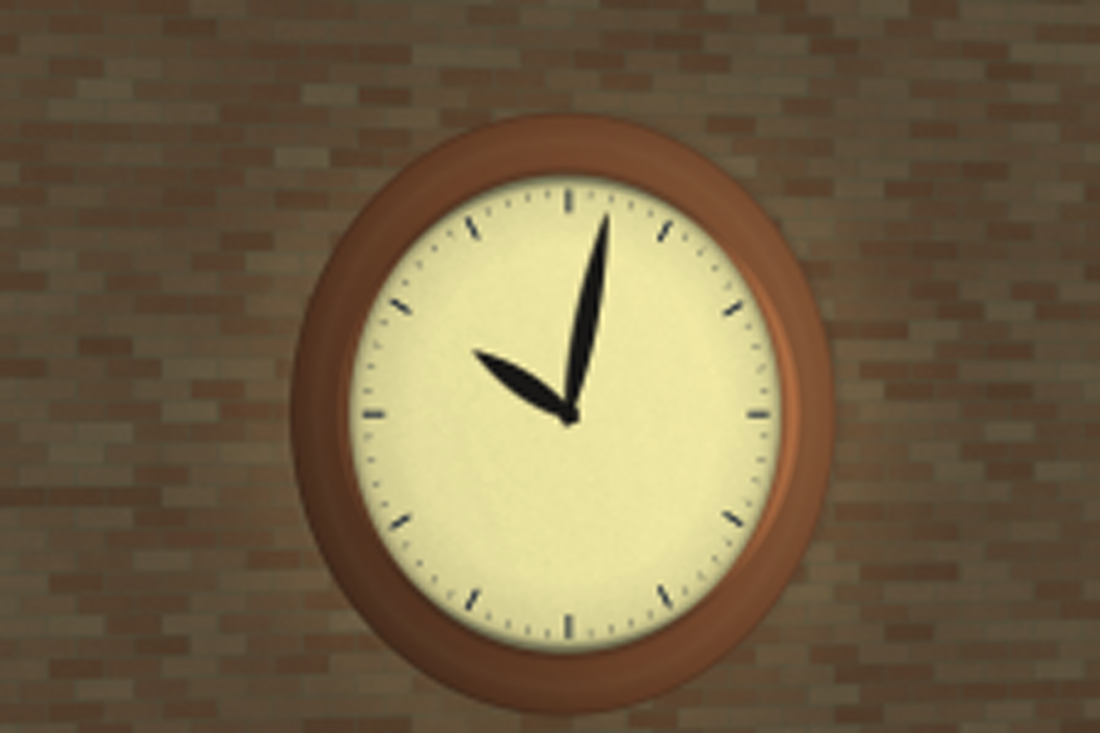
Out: {"hour": 10, "minute": 2}
